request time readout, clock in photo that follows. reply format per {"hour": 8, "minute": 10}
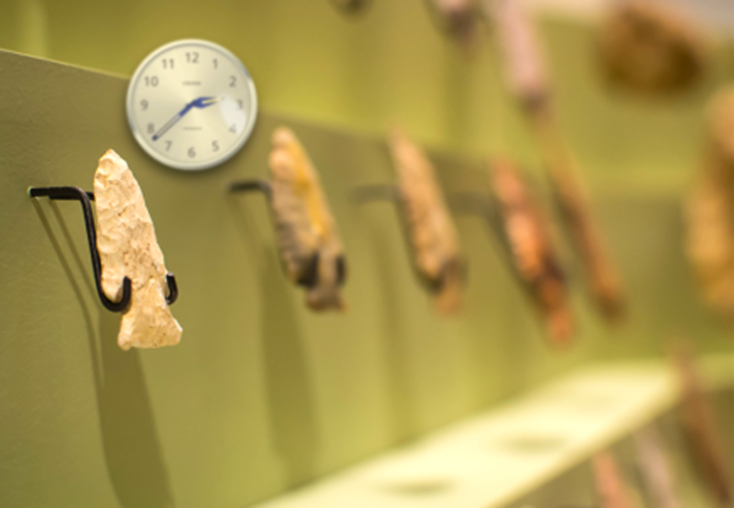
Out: {"hour": 2, "minute": 38}
